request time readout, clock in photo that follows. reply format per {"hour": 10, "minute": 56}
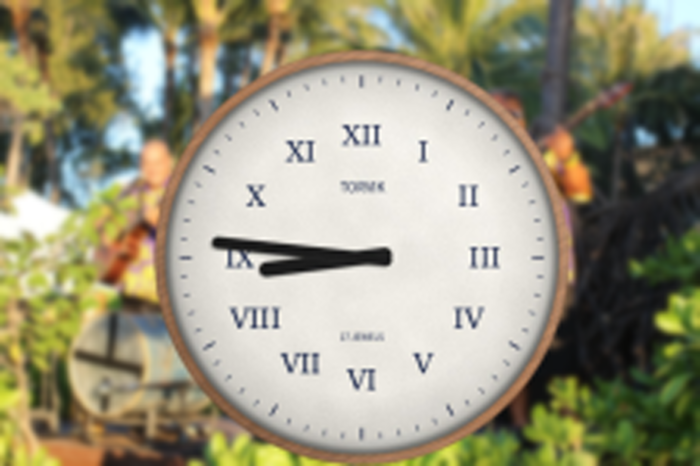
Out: {"hour": 8, "minute": 46}
